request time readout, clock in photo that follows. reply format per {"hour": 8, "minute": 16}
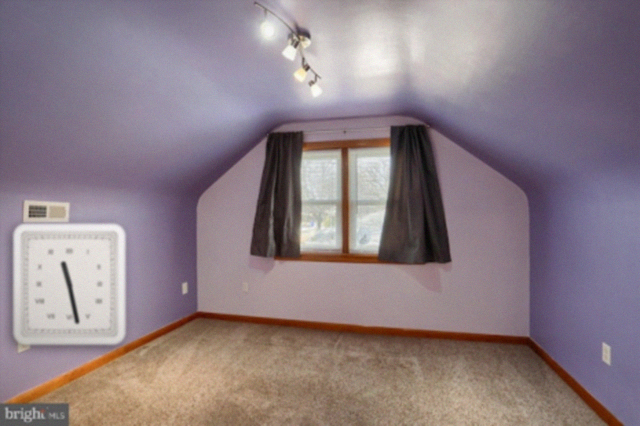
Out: {"hour": 11, "minute": 28}
